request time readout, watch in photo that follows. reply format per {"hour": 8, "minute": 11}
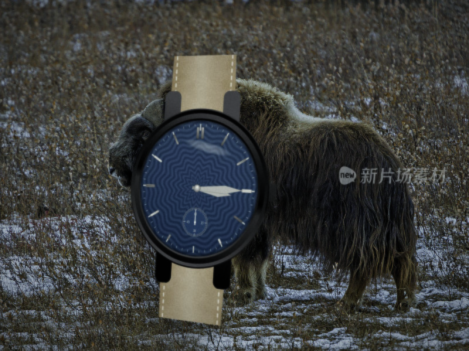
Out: {"hour": 3, "minute": 15}
